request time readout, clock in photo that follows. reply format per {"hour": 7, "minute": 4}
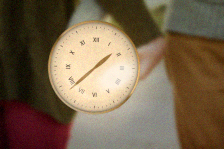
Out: {"hour": 1, "minute": 38}
